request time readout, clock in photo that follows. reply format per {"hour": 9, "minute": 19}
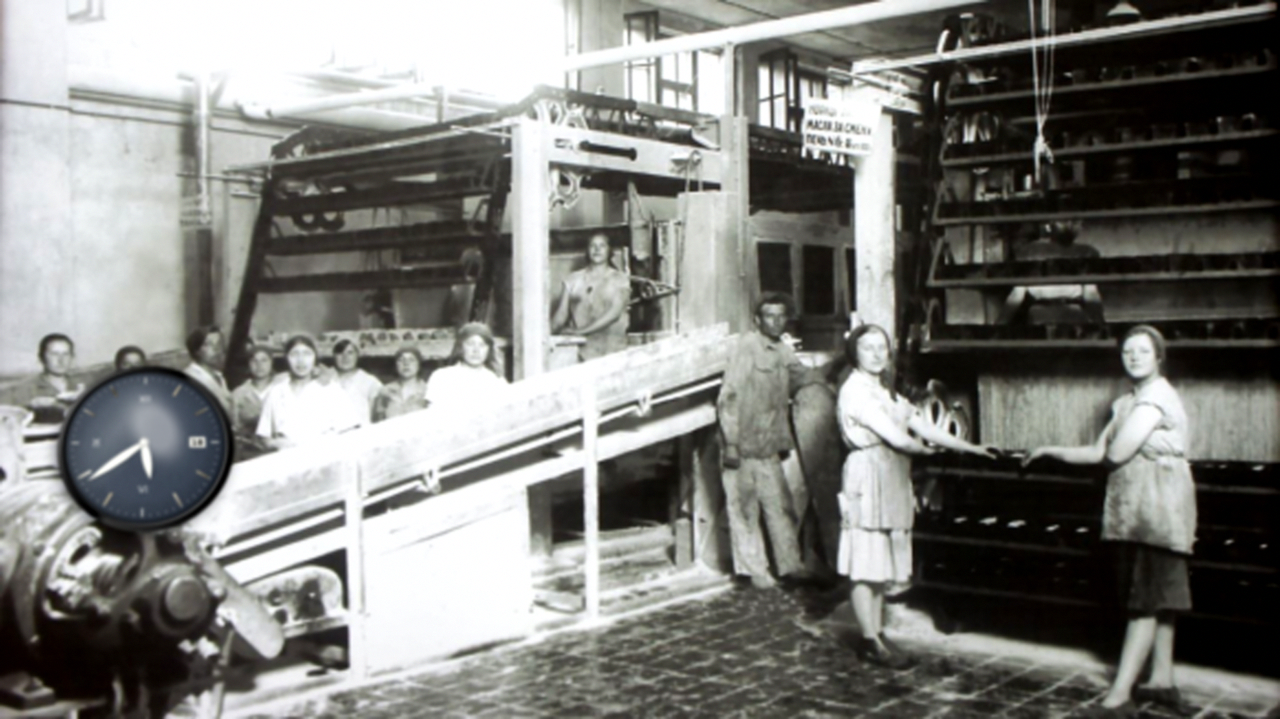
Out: {"hour": 5, "minute": 39}
